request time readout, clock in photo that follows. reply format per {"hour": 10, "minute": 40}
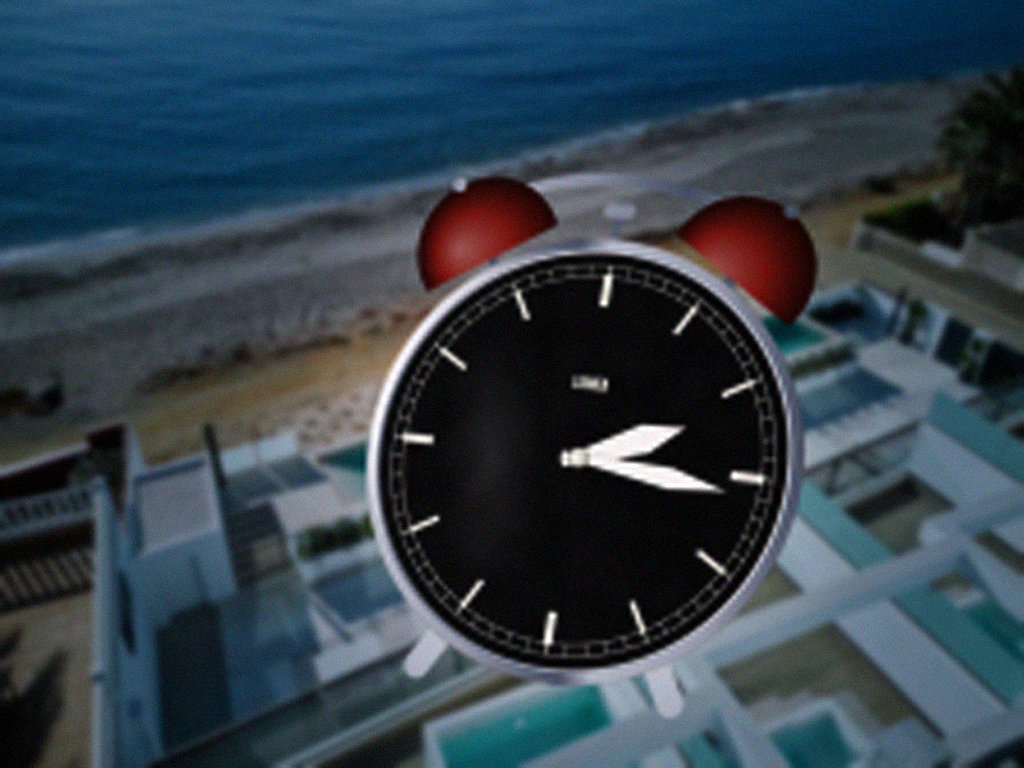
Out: {"hour": 2, "minute": 16}
